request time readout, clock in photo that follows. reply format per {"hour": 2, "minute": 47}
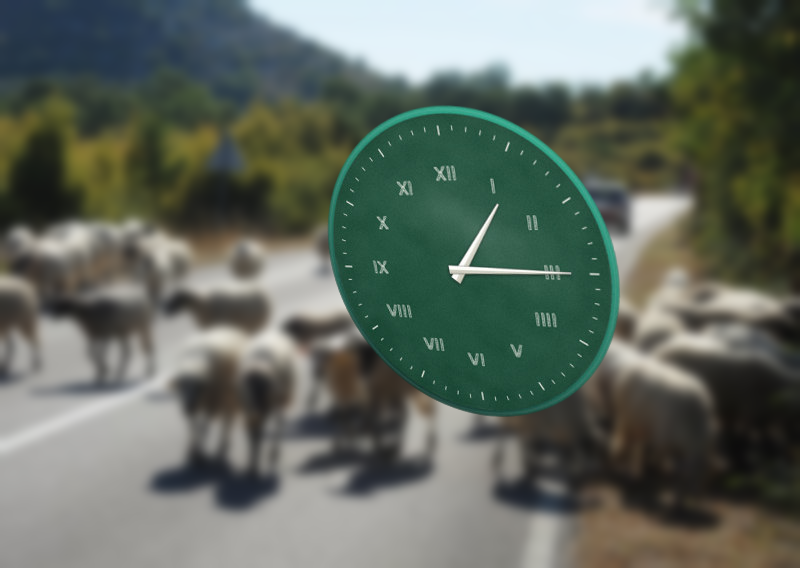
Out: {"hour": 1, "minute": 15}
